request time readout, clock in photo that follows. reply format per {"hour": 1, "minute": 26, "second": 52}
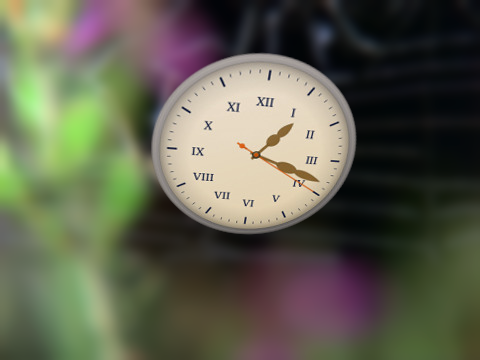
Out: {"hour": 1, "minute": 18, "second": 20}
